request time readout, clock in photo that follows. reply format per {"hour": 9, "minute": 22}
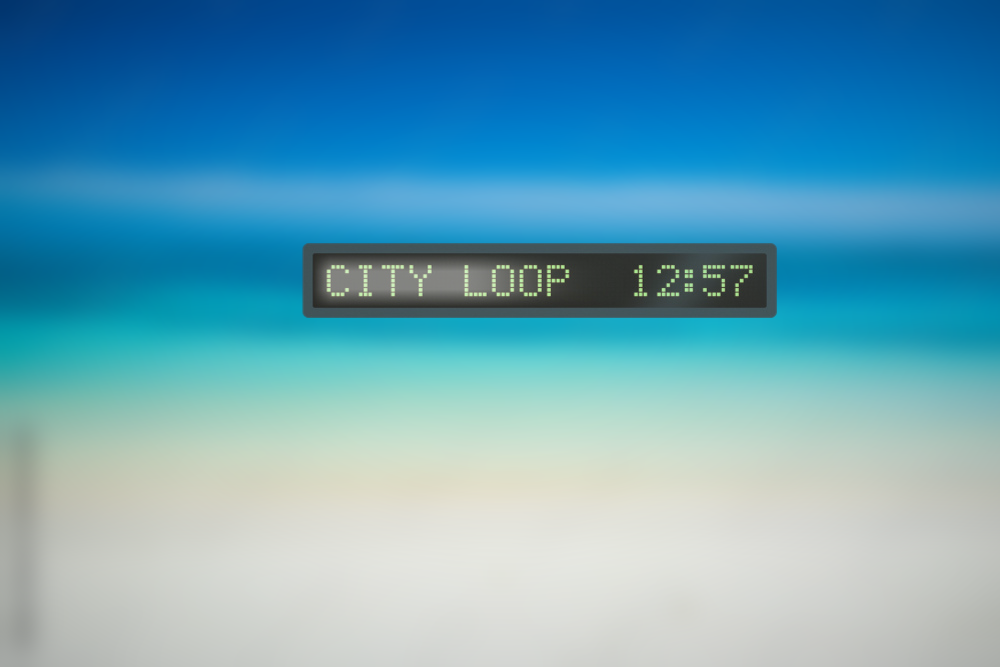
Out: {"hour": 12, "minute": 57}
